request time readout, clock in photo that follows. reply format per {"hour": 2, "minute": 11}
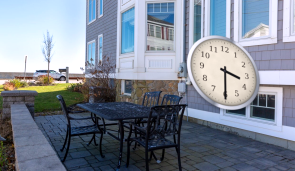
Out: {"hour": 3, "minute": 30}
